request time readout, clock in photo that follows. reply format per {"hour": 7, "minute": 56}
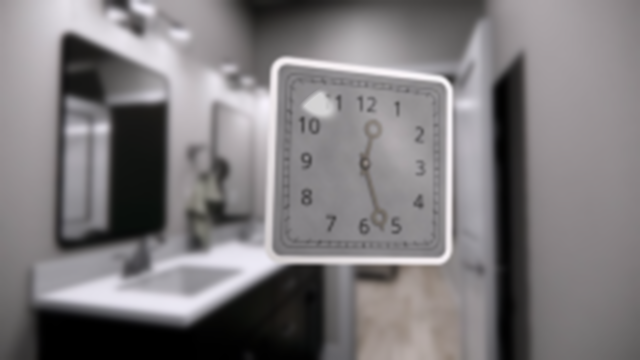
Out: {"hour": 12, "minute": 27}
